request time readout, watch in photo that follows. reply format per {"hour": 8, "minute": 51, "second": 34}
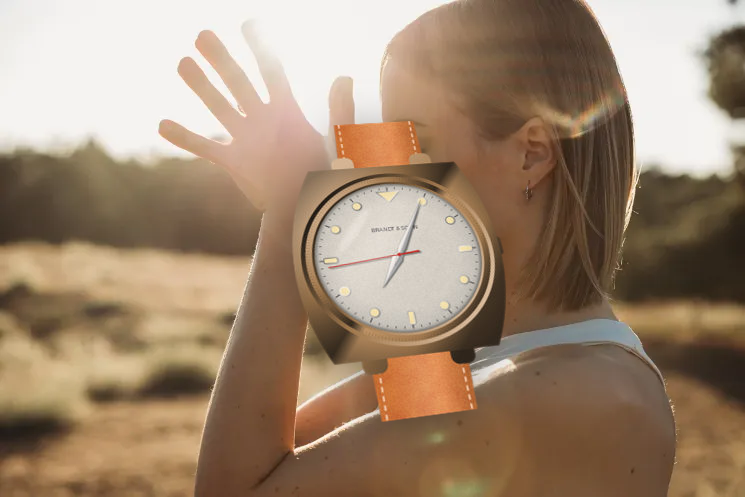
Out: {"hour": 7, "minute": 4, "second": 44}
